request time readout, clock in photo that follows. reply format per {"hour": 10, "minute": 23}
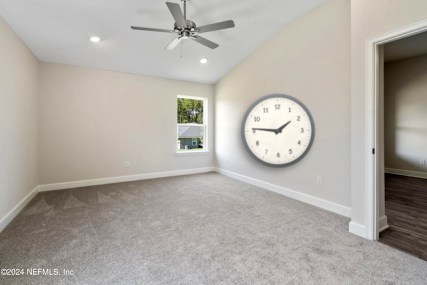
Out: {"hour": 1, "minute": 46}
